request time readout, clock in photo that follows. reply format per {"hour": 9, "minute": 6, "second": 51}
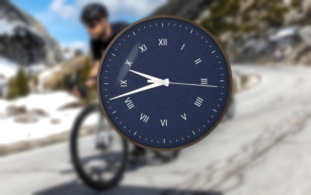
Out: {"hour": 9, "minute": 42, "second": 16}
